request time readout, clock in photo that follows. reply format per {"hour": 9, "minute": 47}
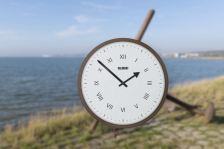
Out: {"hour": 1, "minute": 52}
